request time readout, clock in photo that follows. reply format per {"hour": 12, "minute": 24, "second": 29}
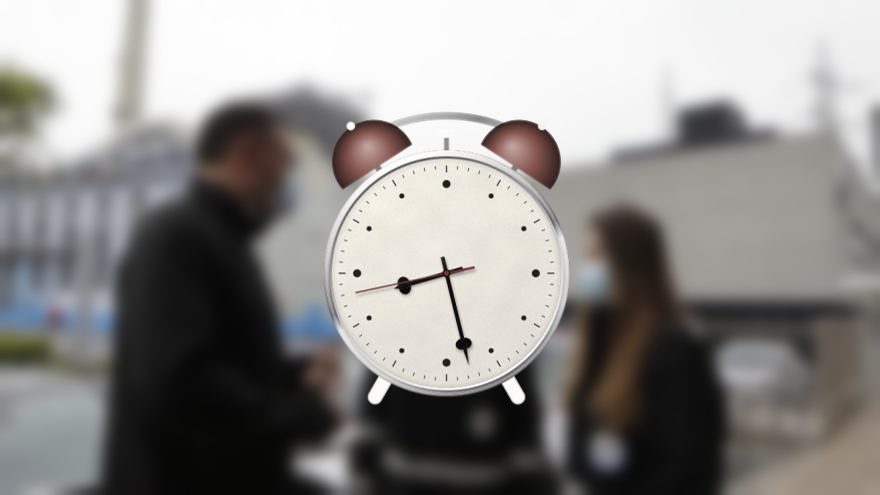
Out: {"hour": 8, "minute": 27, "second": 43}
